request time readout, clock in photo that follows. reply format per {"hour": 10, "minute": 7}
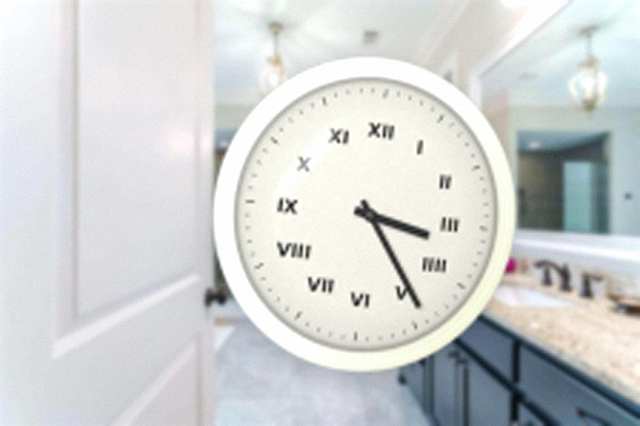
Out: {"hour": 3, "minute": 24}
